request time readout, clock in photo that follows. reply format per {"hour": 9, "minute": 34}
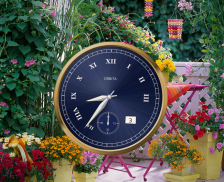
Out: {"hour": 8, "minute": 36}
